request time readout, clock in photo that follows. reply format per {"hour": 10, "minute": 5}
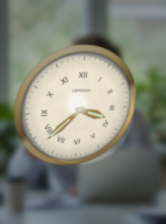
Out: {"hour": 3, "minute": 38}
